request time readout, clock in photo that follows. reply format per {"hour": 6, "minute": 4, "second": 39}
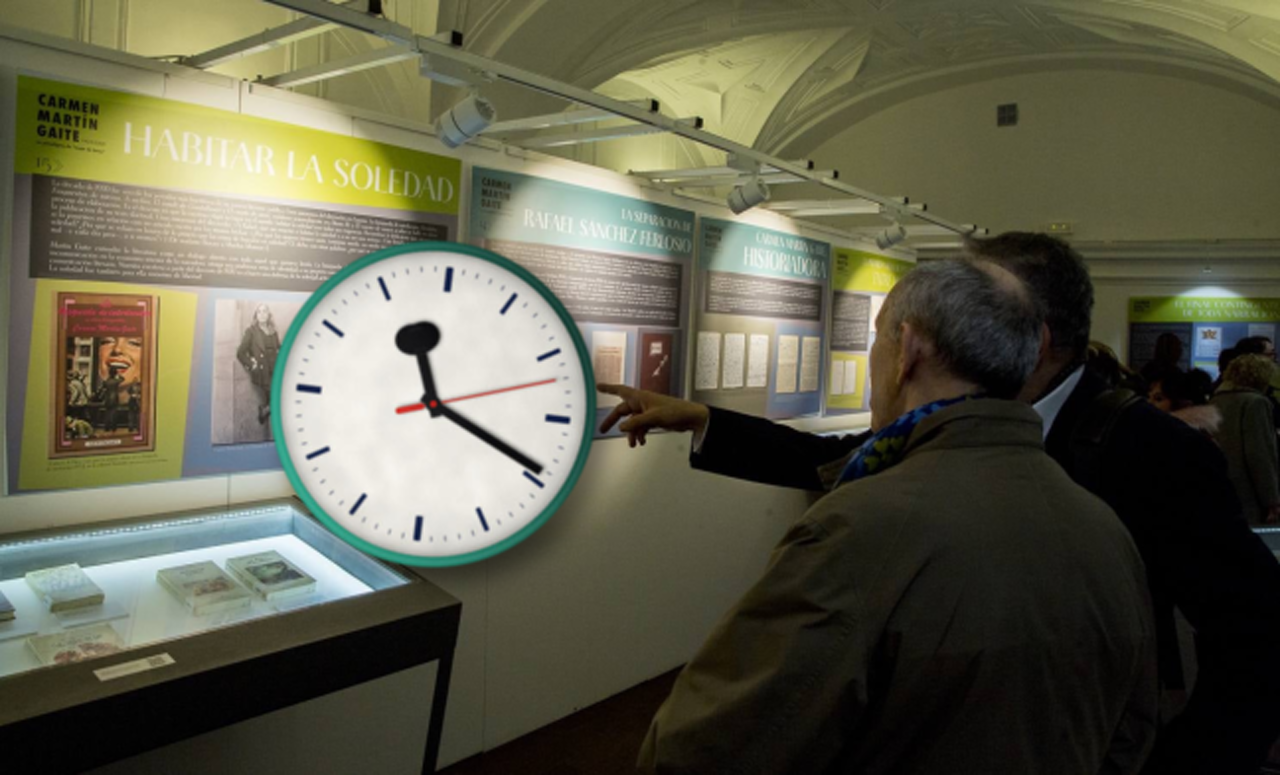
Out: {"hour": 11, "minute": 19, "second": 12}
